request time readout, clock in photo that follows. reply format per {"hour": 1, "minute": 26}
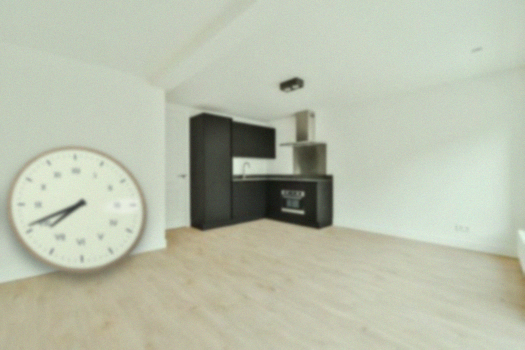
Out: {"hour": 7, "minute": 41}
